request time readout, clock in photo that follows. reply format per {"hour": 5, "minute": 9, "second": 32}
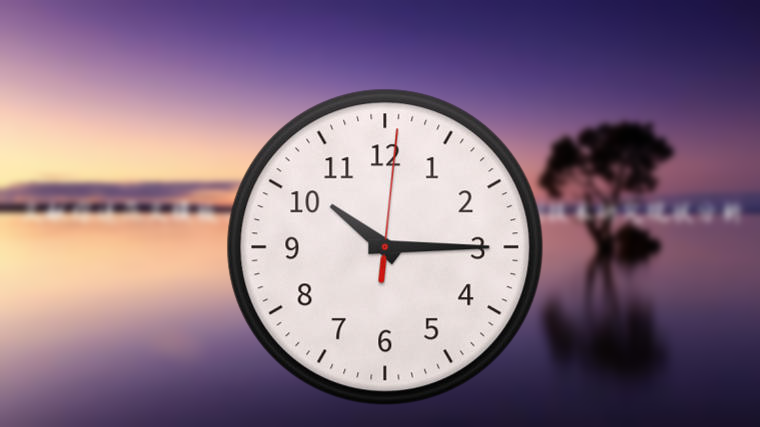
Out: {"hour": 10, "minute": 15, "second": 1}
